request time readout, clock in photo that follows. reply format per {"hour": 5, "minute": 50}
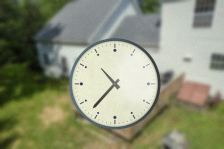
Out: {"hour": 10, "minute": 37}
